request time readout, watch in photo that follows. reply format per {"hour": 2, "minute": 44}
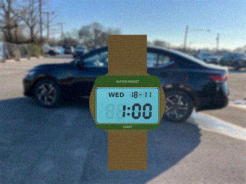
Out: {"hour": 1, "minute": 0}
